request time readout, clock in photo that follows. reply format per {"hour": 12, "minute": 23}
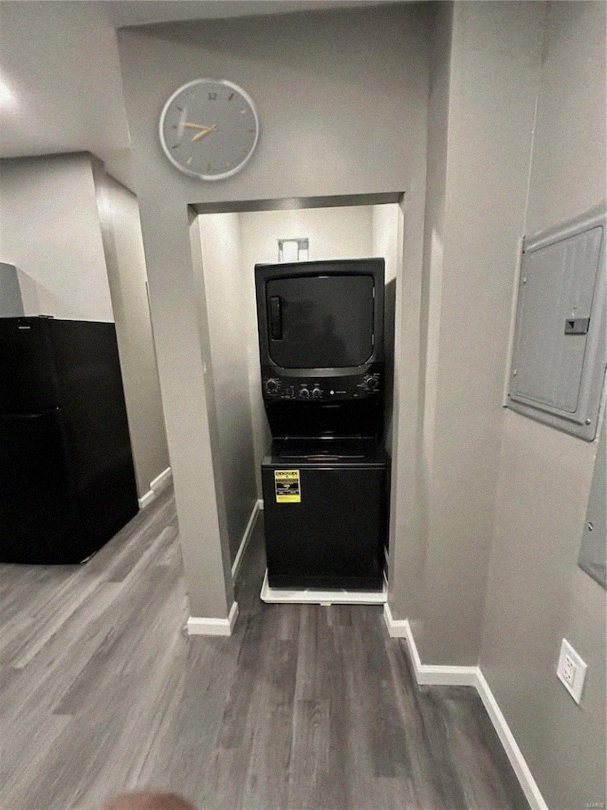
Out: {"hour": 7, "minute": 46}
